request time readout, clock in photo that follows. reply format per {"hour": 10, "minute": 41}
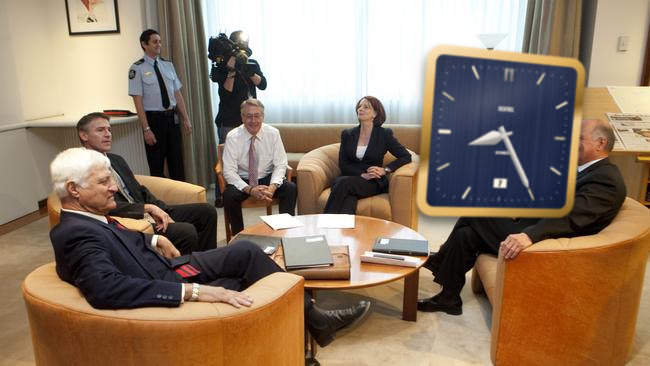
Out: {"hour": 8, "minute": 25}
